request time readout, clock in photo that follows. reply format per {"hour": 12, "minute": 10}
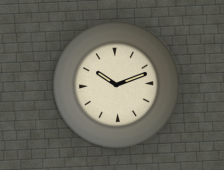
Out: {"hour": 10, "minute": 12}
